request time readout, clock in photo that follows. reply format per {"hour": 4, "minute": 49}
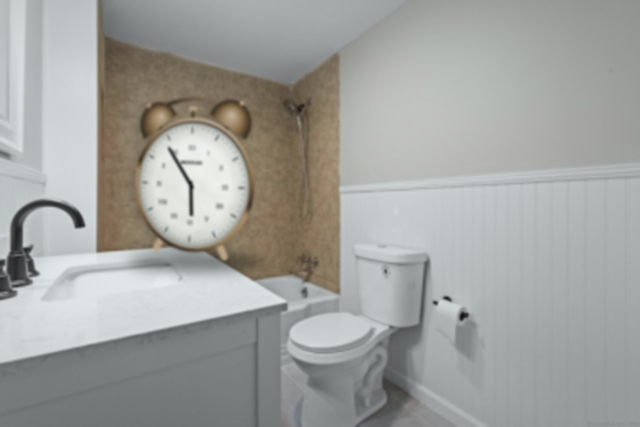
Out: {"hour": 5, "minute": 54}
